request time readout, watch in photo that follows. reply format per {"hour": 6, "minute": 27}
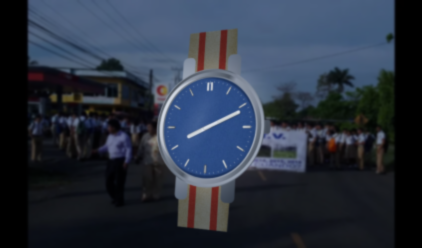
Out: {"hour": 8, "minute": 11}
